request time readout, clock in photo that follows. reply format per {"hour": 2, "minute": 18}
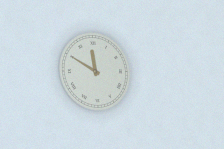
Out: {"hour": 11, "minute": 50}
